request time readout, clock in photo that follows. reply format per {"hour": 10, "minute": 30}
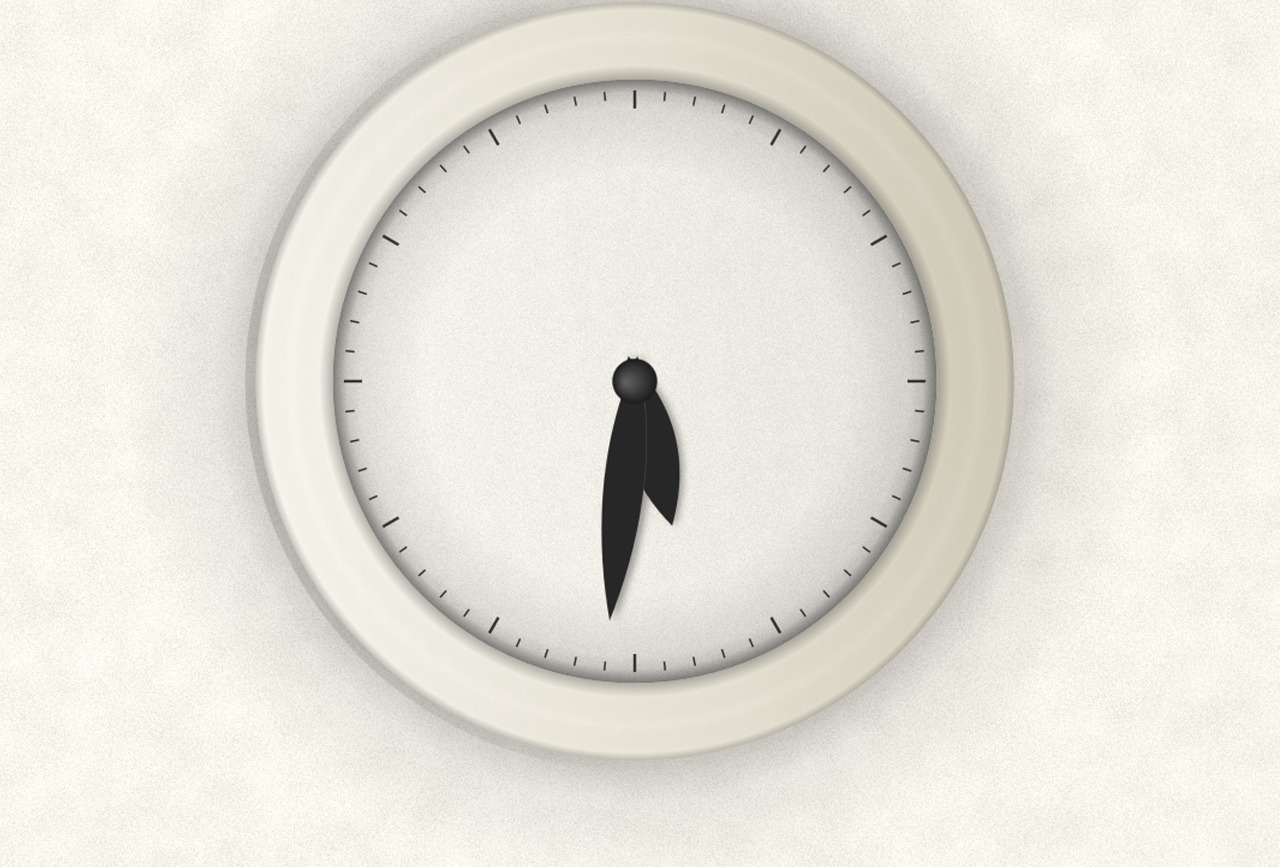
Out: {"hour": 5, "minute": 31}
